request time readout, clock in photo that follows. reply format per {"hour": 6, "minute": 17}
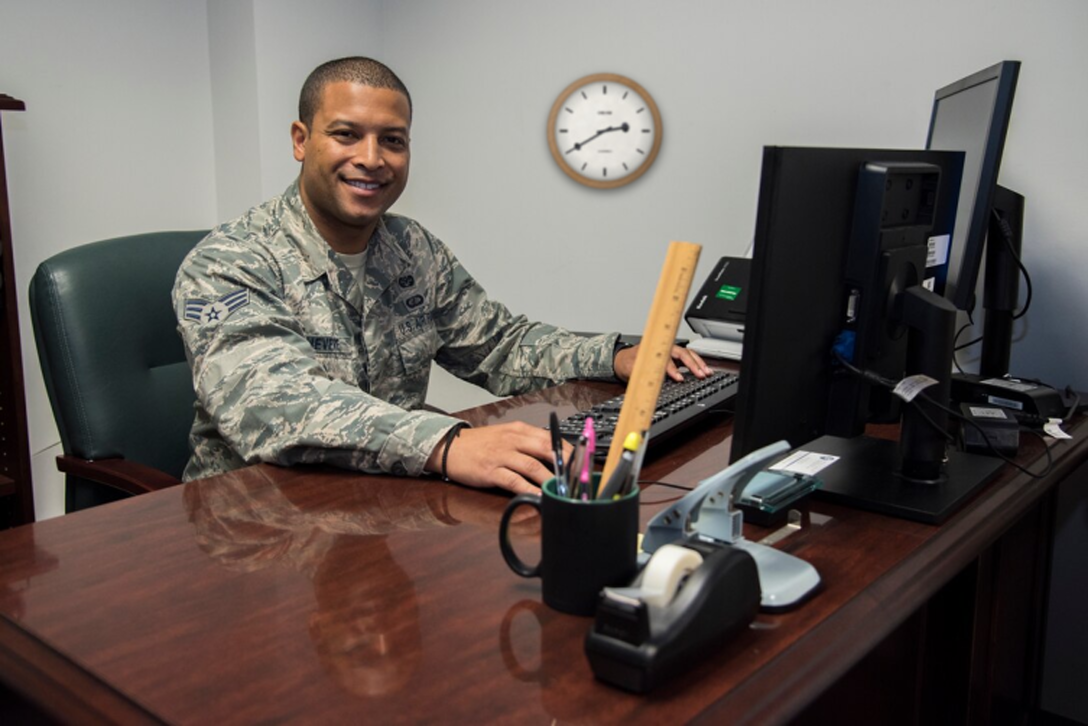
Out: {"hour": 2, "minute": 40}
